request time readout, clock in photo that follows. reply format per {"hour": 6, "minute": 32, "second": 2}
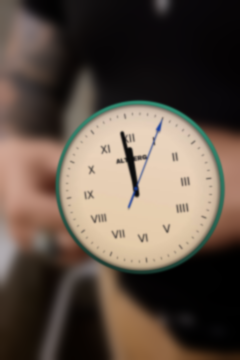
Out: {"hour": 11, "minute": 59, "second": 5}
